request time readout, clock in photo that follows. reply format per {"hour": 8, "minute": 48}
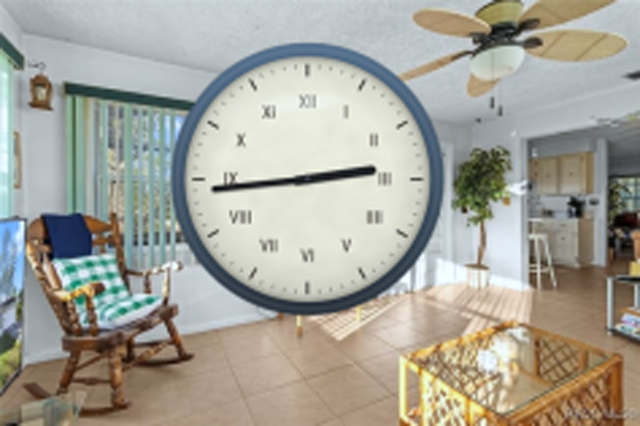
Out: {"hour": 2, "minute": 44}
